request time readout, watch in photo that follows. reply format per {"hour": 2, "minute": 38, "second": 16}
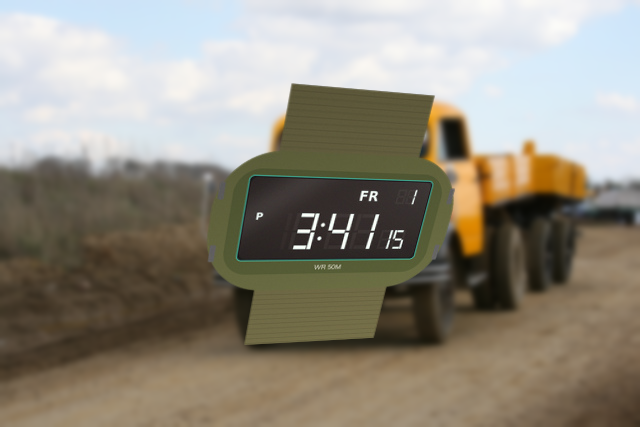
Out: {"hour": 3, "minute": 41, "second": 15}
